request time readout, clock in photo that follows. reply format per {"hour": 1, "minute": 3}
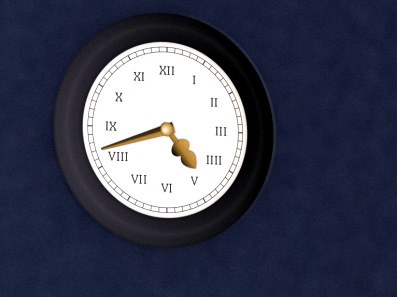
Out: {"hour": 4, "minute": 42}
